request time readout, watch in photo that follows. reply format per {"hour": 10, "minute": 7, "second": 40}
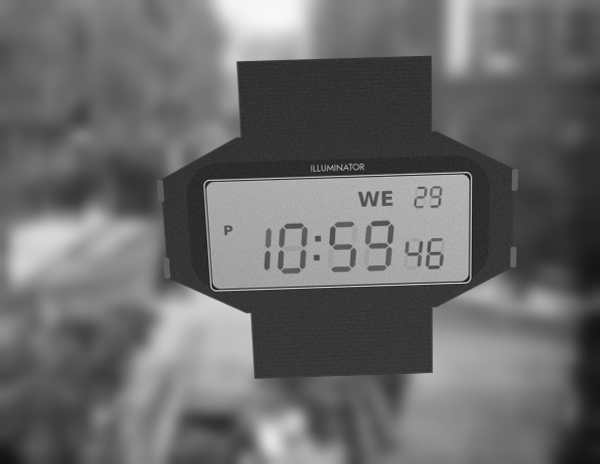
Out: {"hour": 10, "minute": 59, "second": 46}
